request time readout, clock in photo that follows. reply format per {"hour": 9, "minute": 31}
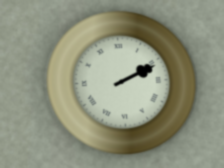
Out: {"hour": 2, "minute": 11}
